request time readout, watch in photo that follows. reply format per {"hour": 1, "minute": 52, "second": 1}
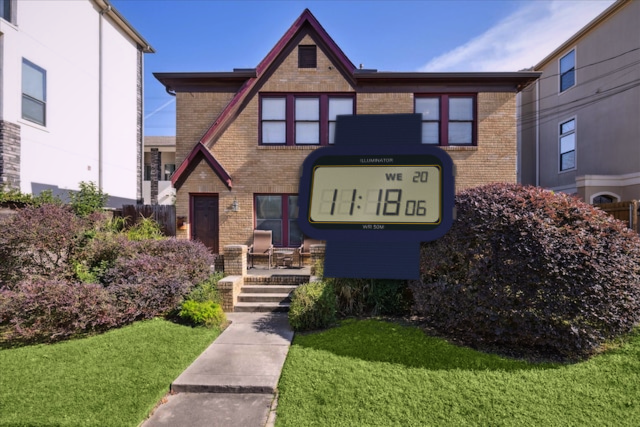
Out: {"hour": 11, "minute": 18, "second": 6}
